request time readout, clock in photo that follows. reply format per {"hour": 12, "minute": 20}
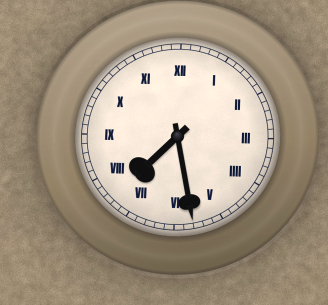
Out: {"hour": 7, "minute": 28}
